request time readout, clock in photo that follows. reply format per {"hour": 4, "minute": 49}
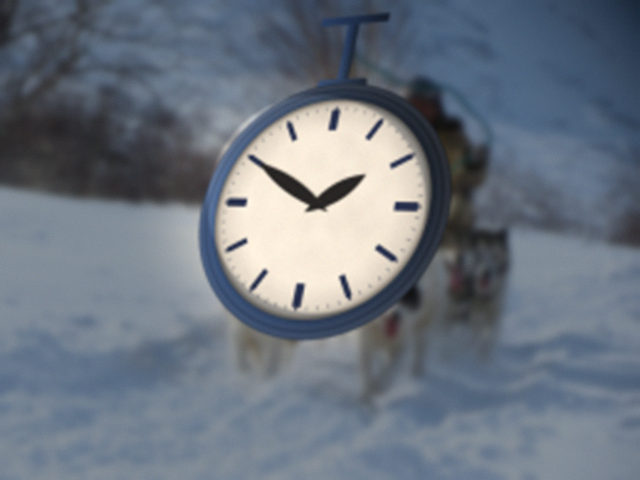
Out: {"hour": 1, "minute": 50}
